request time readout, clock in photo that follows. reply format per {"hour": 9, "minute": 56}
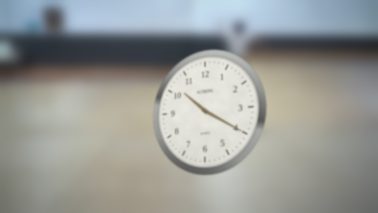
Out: {"hour": 10, "minute": 20}
